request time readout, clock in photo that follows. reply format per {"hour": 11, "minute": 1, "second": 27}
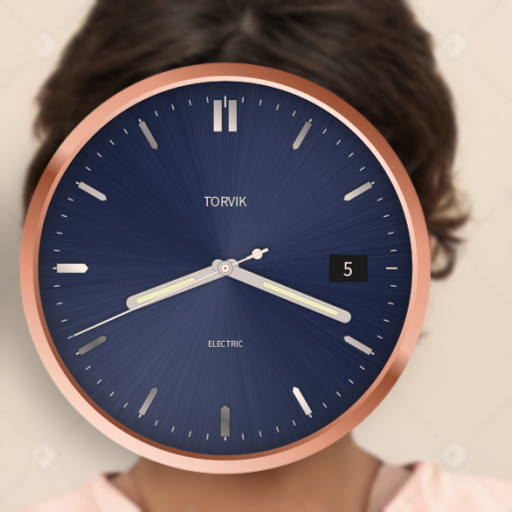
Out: {"hour": 8, "minute": 18, "second": 41}
